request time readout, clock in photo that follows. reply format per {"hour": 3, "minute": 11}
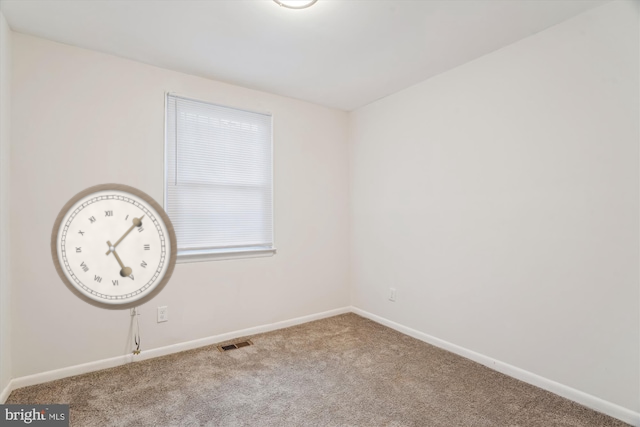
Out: {"hour": 5, "minute": 8}
